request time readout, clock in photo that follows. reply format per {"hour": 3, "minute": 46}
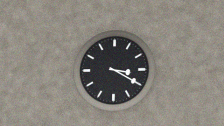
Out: {"hour": 3, "minute": 20}
